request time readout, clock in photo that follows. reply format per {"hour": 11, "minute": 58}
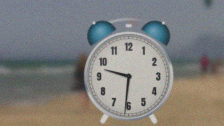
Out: {"hour": 9, "minute": 31}
